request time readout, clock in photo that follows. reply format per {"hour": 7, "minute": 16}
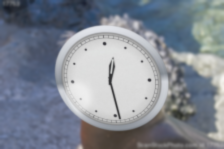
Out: {"hour": 12, "minute": 29}
